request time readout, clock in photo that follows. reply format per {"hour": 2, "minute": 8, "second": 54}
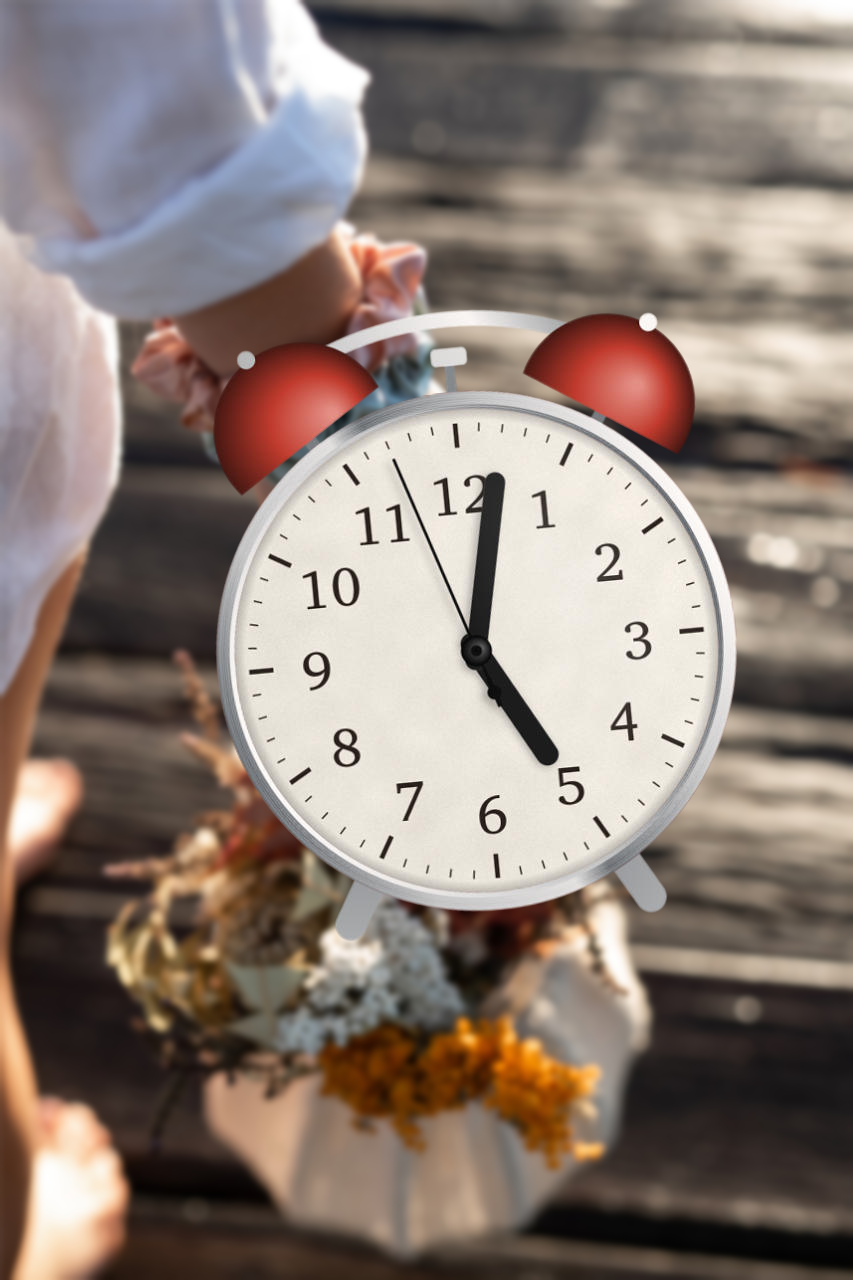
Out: {"hour": 5, "minute": 1, "second": 57}
